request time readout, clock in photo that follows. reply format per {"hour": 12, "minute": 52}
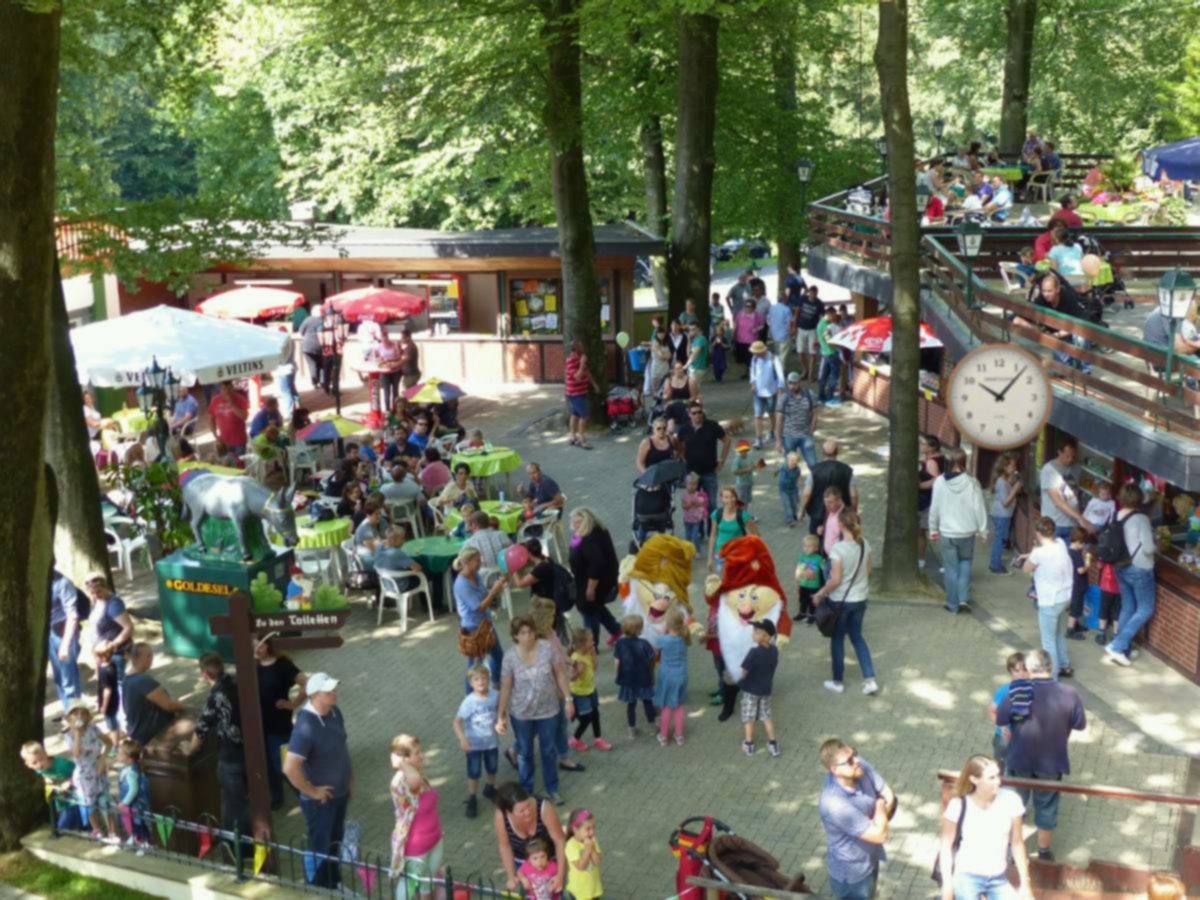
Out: {"hour": 10, "minute": 7}
